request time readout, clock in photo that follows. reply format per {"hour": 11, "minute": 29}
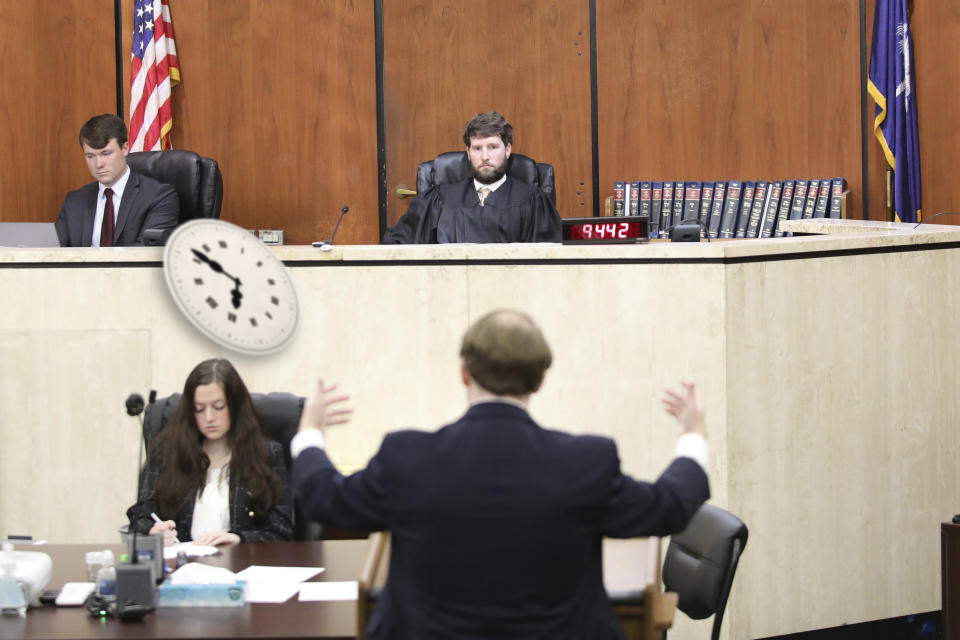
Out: {"hour": 6, "minute": 52}
